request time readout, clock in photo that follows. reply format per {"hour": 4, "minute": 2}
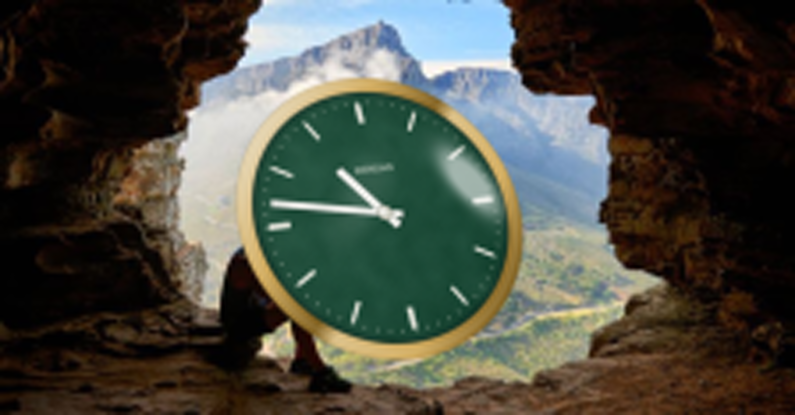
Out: {"hour": 10, "minute": 47}
